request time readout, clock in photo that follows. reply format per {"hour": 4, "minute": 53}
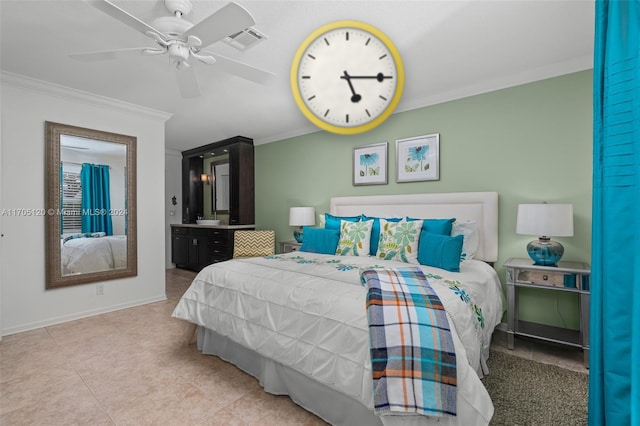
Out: {"hour": 5, "minute": 15}
